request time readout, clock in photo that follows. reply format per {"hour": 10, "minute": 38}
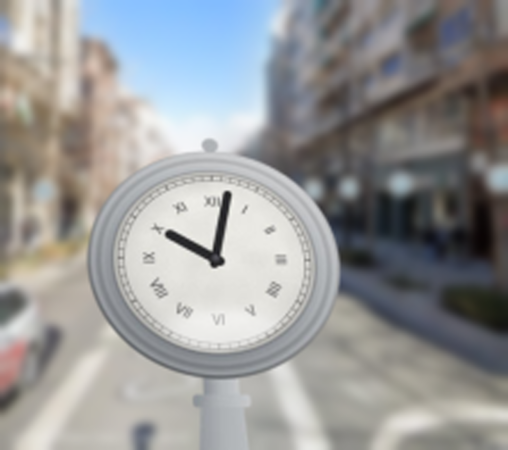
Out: {"hour": 10, "minute": 2}
